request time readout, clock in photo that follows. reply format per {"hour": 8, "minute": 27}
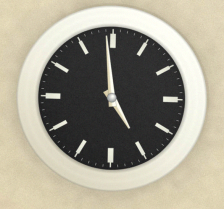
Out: {"hour": 4, "minute": 59}
